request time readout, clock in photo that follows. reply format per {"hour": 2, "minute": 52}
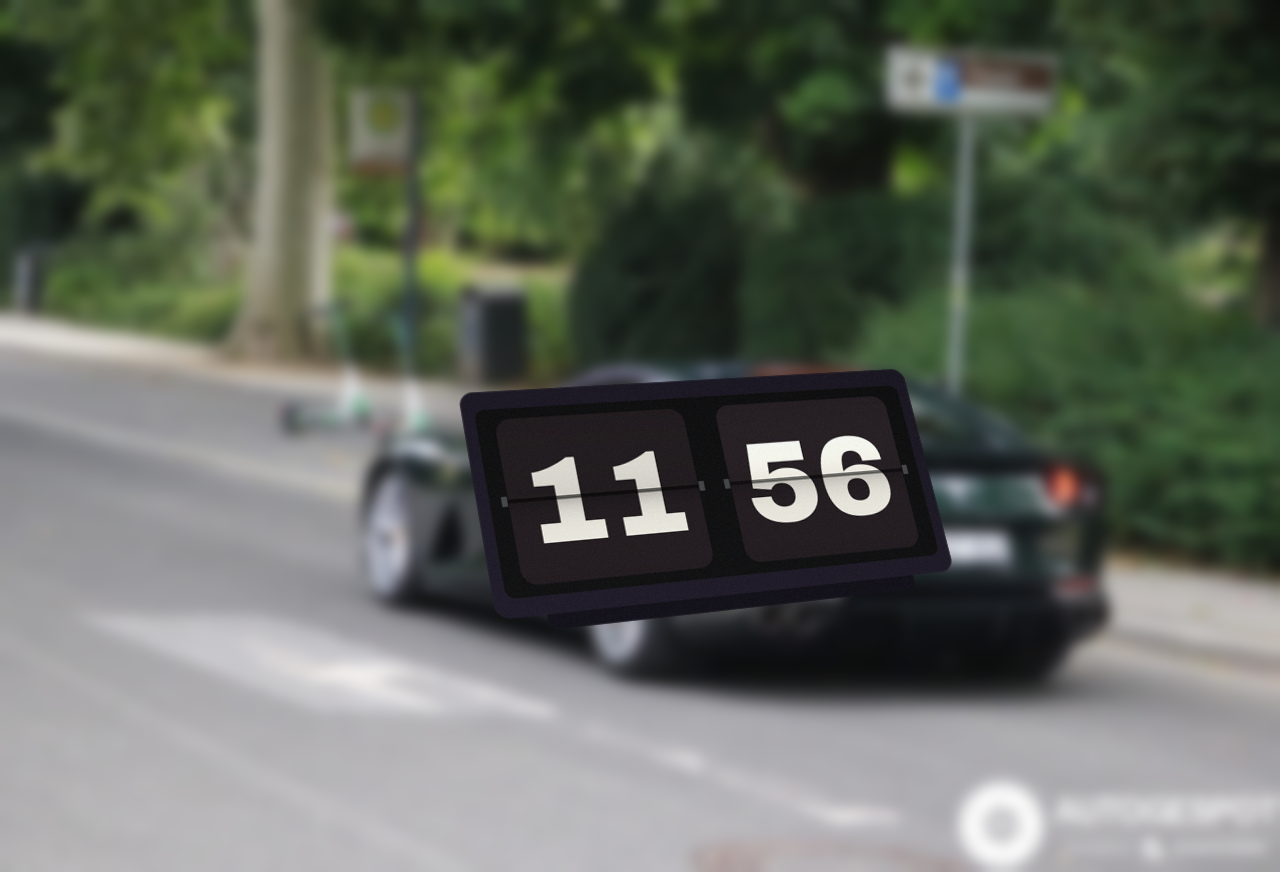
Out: {"hour": 11, "minute": 56}
